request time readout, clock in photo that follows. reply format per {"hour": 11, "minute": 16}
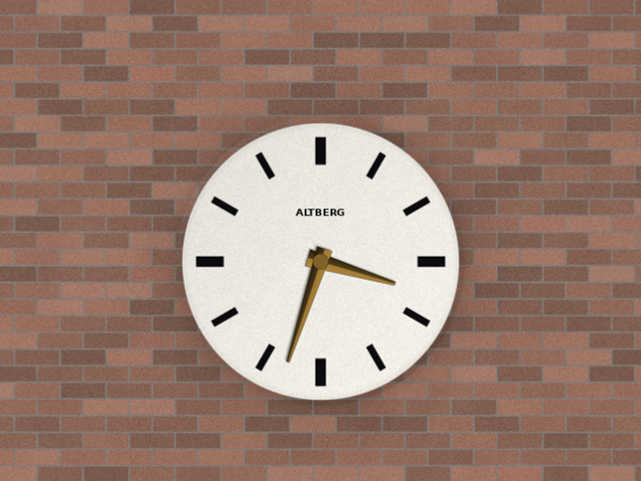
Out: {"hour": 3, "minute": 33}
